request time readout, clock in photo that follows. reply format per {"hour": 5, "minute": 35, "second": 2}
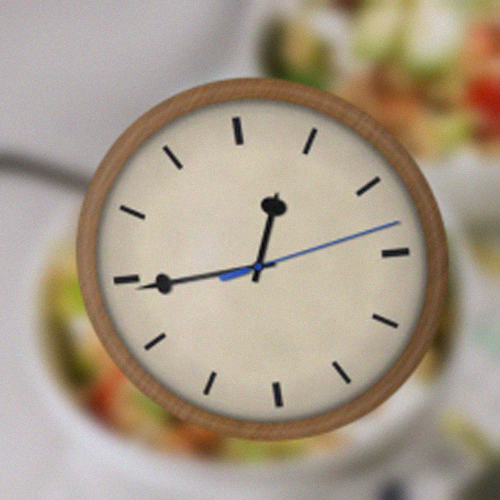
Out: {"hour": 12, "minute": 44, "second": 13}
